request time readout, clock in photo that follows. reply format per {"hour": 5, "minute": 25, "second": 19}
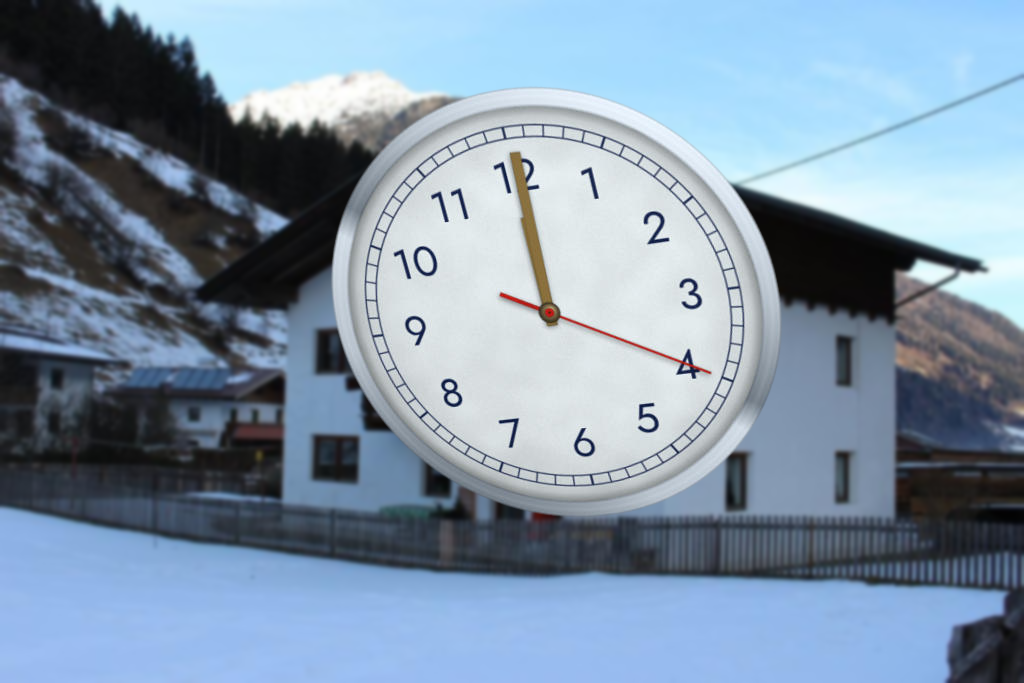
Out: {"hour": 12, "minute": 0, "second": 20}
